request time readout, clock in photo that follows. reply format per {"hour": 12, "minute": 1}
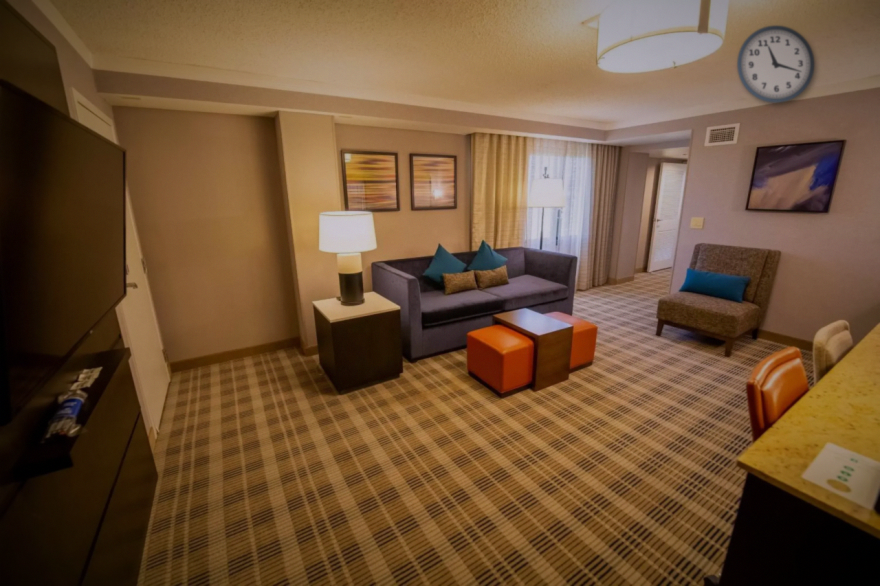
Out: {"hour": 11, "minute": 18}
